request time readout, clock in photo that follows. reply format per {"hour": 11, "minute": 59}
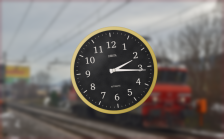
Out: {"hour": 2, "minute": 16}
